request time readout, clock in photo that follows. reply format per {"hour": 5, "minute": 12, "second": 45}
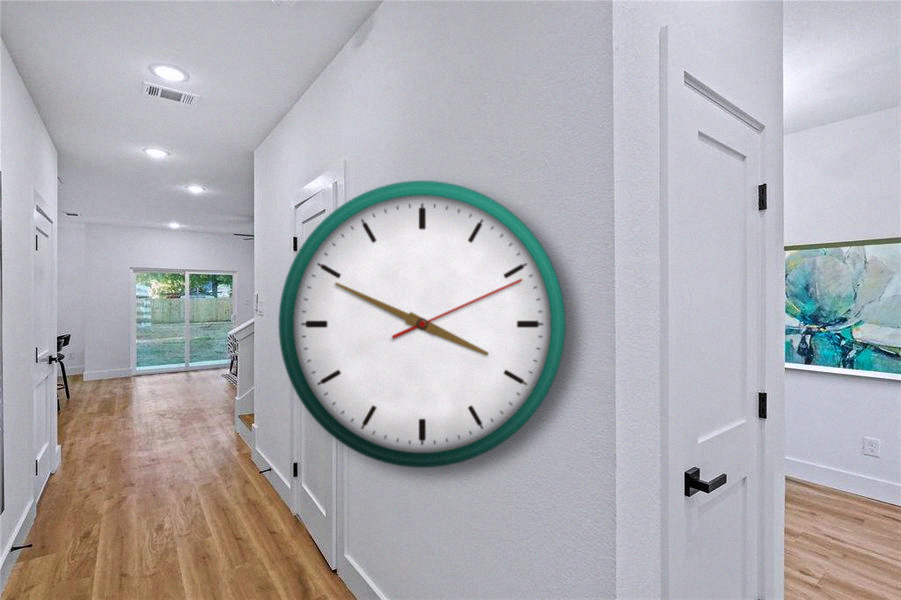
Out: {"hour": 3, "minute": 49, "second": 11}
